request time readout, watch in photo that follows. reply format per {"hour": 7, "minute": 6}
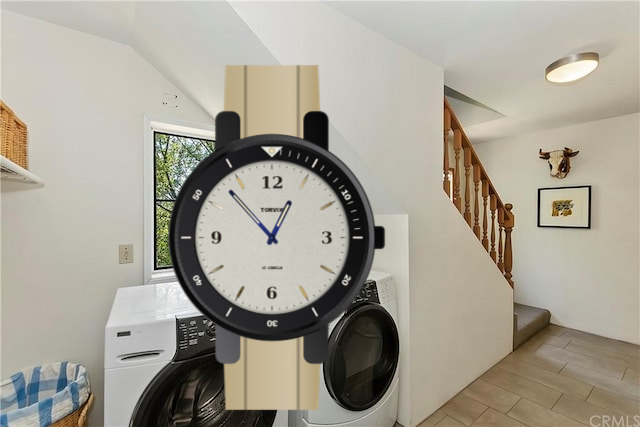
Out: {"hour": 12, "minute": 53}
